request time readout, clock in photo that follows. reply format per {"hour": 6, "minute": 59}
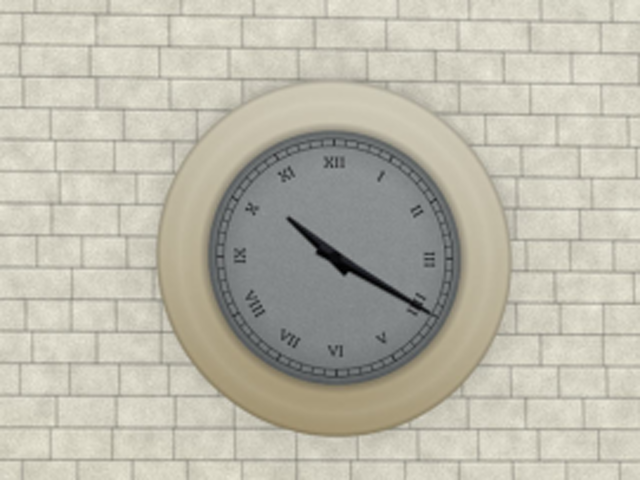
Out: {"hour": 10, "minute": 20}
